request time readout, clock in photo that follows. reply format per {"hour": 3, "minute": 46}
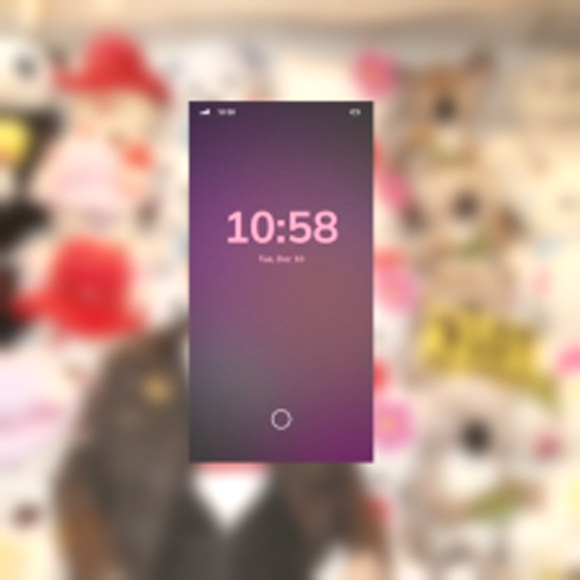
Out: {"hour": 10, "minute": 58}
